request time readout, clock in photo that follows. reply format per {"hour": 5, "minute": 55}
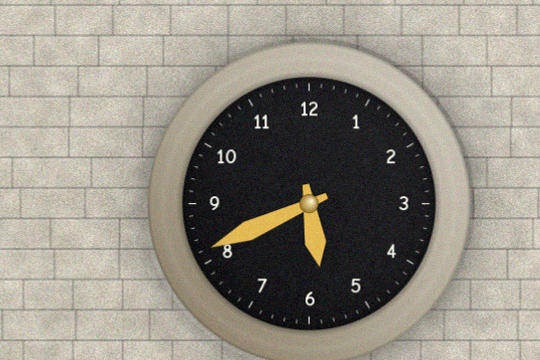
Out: {"hour": 5, "minute": 41}
